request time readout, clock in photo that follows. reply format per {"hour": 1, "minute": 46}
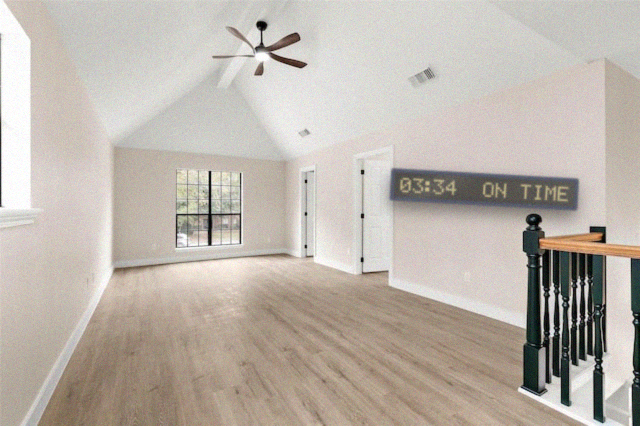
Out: {"hour": 3, "minute": 34}
